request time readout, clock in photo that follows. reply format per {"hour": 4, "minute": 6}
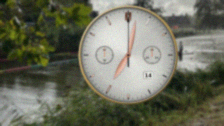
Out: {"hour": 7, "minute": 2}
